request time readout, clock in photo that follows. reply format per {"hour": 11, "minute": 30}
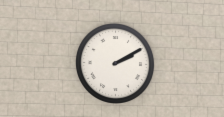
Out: {"hour": 2, "minute": 10}
